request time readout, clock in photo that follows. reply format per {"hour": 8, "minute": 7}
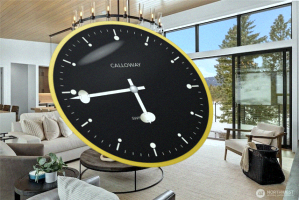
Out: {"hour": 5, "minute": 44}
